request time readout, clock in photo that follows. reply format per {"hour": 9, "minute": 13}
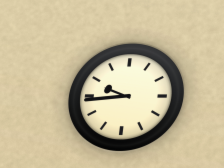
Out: {"hour": 9, "minute": 44}
